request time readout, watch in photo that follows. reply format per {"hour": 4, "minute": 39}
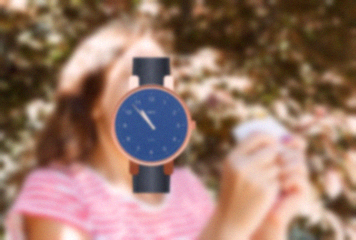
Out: {"hour": 10, "minute": 53}
